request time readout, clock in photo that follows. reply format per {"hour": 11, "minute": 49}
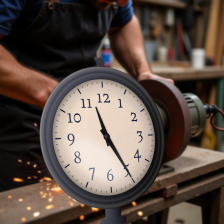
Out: {"hour": 11, "minute": 25}
